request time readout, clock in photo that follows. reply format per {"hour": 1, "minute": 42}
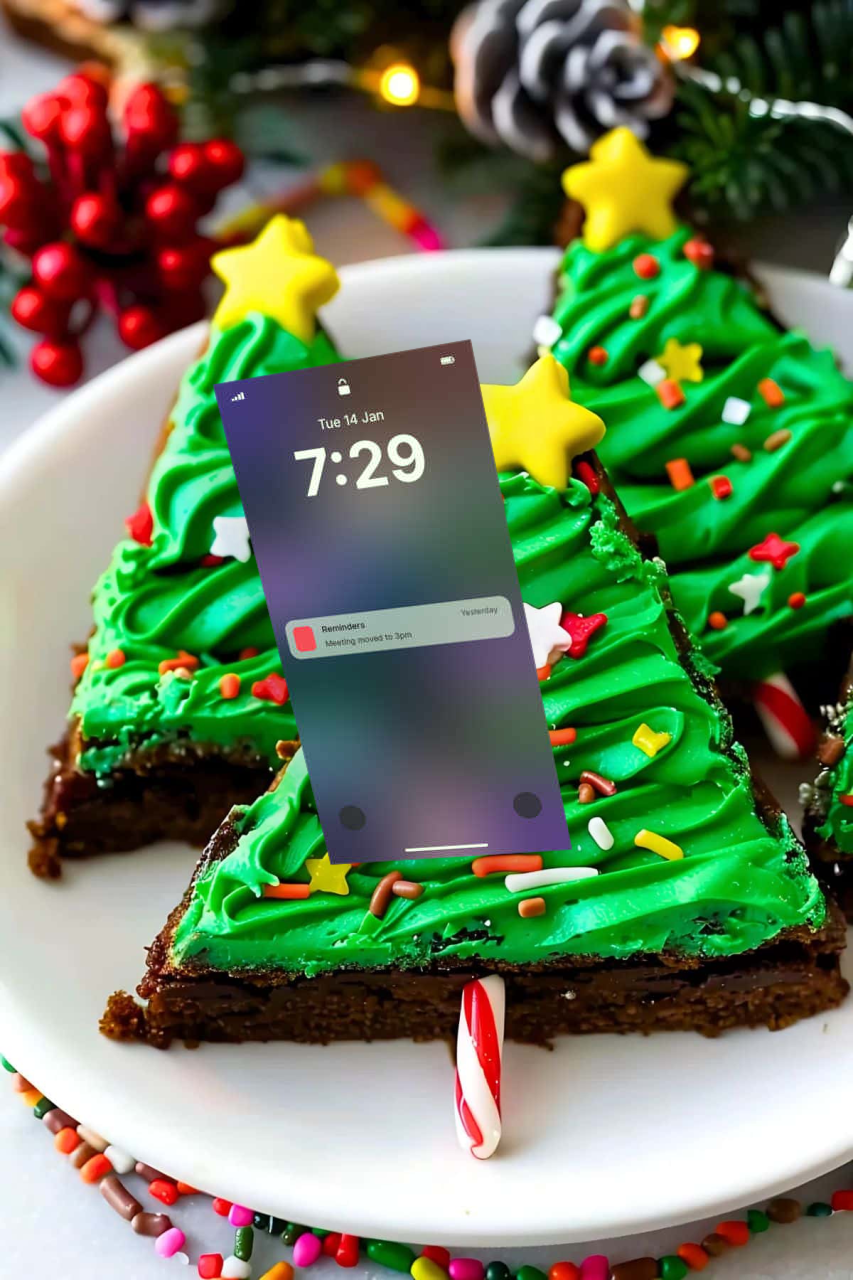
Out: {"hour": 7, "minute": 29}
